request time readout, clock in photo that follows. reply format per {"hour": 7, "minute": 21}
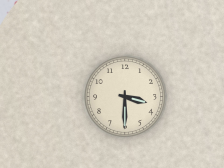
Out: {"hour": 3, "minute": 30}
